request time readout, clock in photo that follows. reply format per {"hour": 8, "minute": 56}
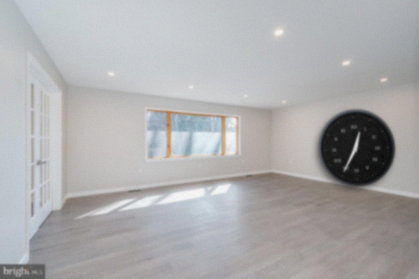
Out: {"hour": 12, "minute": 35}
